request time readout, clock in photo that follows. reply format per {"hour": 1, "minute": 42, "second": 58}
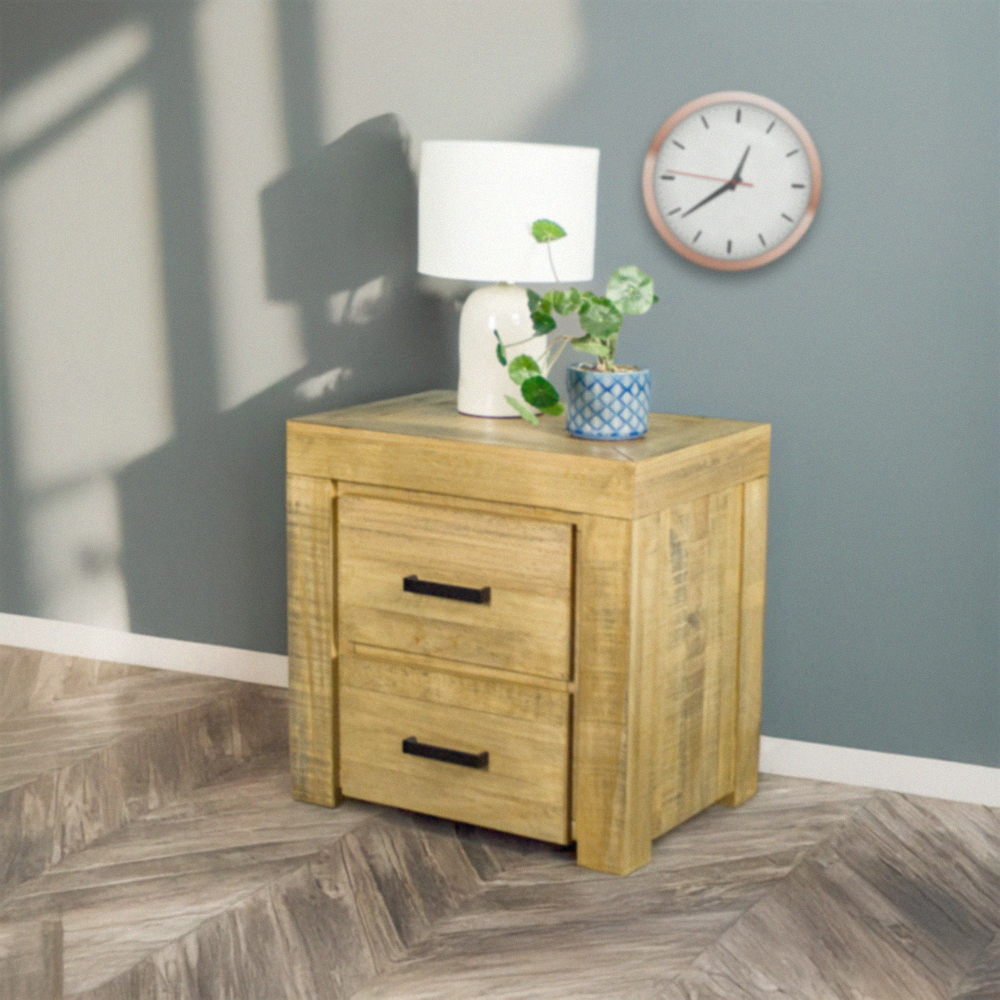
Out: {"hour": 12, "minute": 38, "second": 46}
